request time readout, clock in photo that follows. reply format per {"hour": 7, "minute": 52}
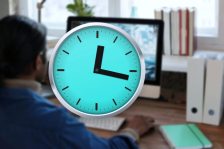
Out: {"hour": 12, "minute": 17}
